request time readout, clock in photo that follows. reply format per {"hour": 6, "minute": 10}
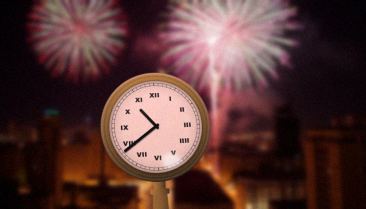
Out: {"hour": 10, "minute": 39}
